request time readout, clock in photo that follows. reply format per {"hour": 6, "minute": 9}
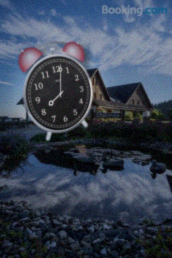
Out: {"hour": 8, "minute": 2}
